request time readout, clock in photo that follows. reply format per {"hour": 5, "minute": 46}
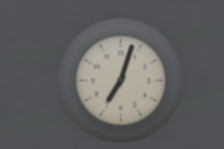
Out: {"hour": 7, "minute": 3}
